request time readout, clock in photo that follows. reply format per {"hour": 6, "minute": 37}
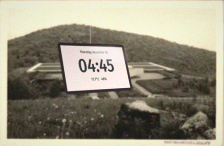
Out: {"hour": 4, "minute": 45}
